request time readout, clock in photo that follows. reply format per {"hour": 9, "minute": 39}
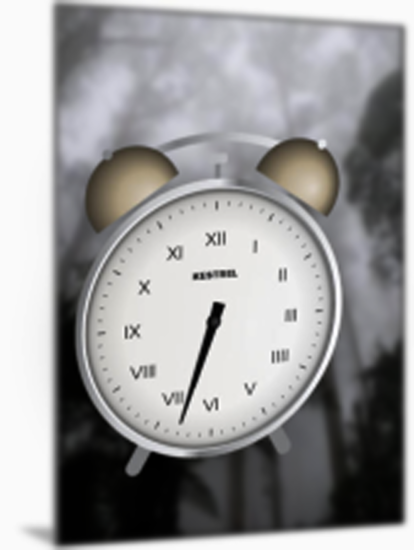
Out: {"hour": 6, "minute": 33}
